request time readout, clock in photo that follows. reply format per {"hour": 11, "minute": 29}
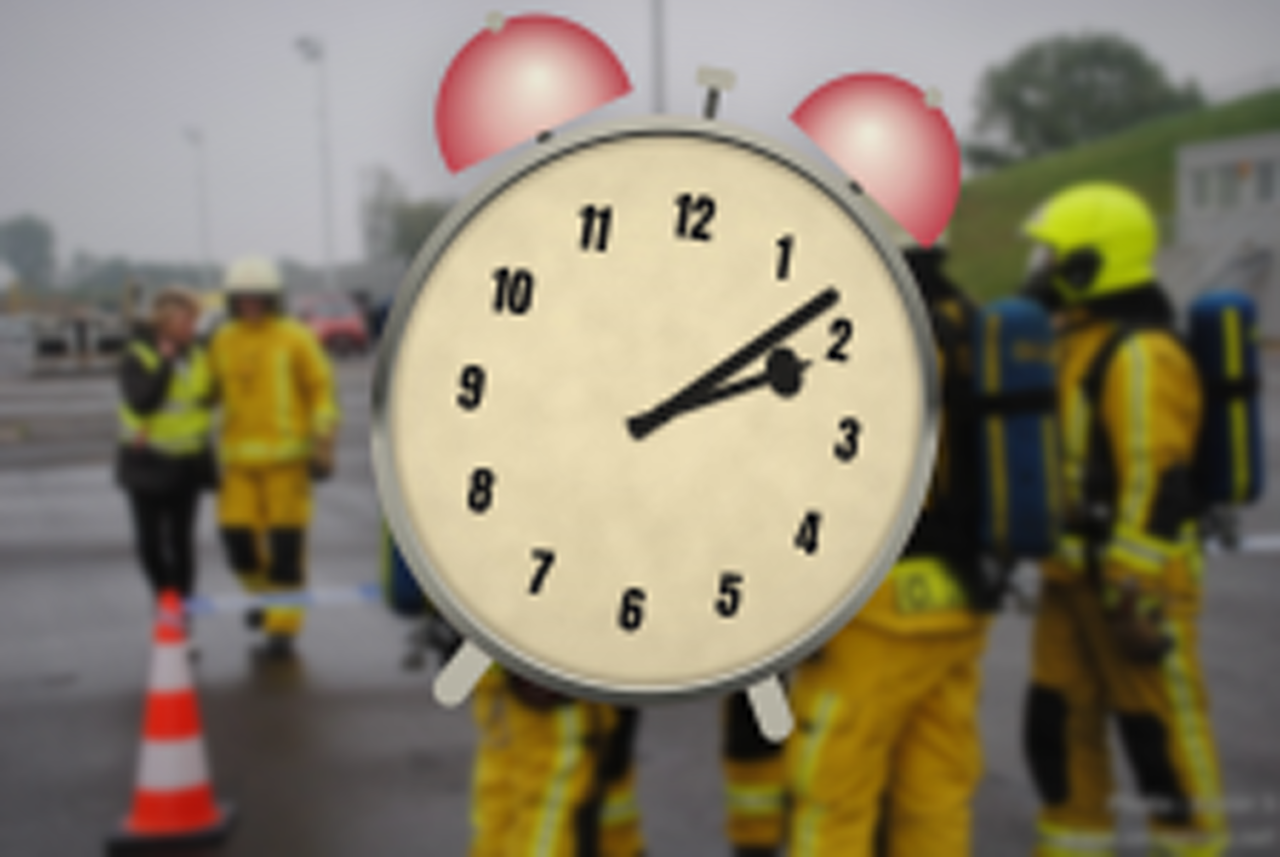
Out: {"hour": 2, "minute": 8}
